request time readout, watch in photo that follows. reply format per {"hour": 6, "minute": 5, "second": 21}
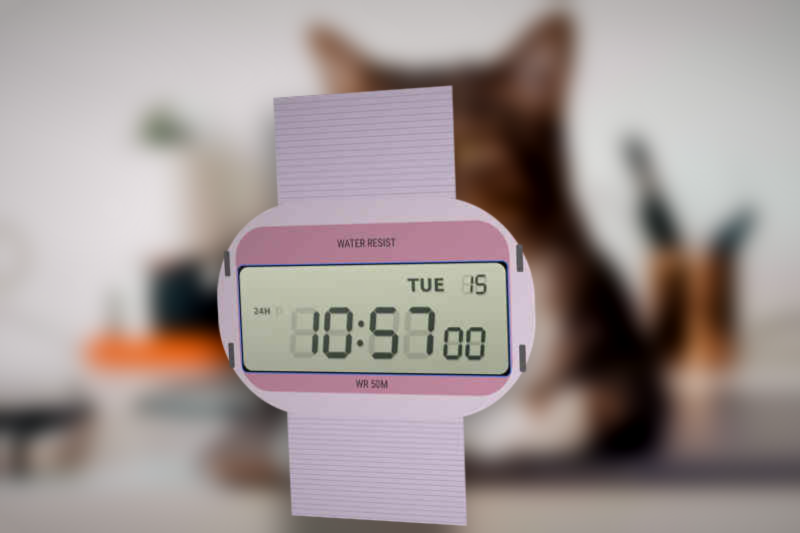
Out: {"hour": 10, "minute": 57, "second": 0}
